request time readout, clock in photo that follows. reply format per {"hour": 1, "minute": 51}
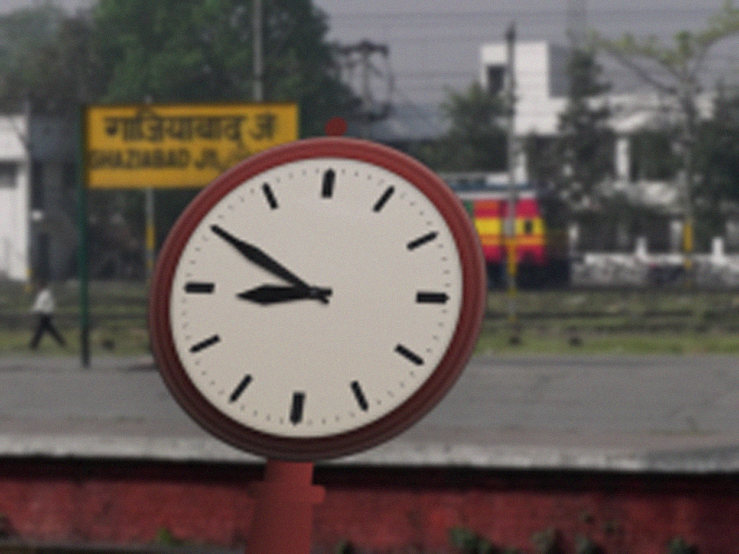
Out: {"hour": 8, "minute": 50}
